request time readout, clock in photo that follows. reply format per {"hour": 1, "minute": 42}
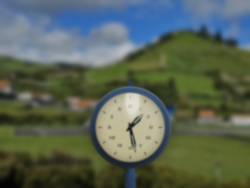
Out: {"hour": 1, "minute": 28}
